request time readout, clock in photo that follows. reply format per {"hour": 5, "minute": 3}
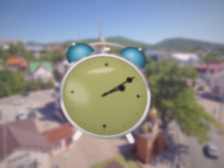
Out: {"hour": 2, "minute": 9}
